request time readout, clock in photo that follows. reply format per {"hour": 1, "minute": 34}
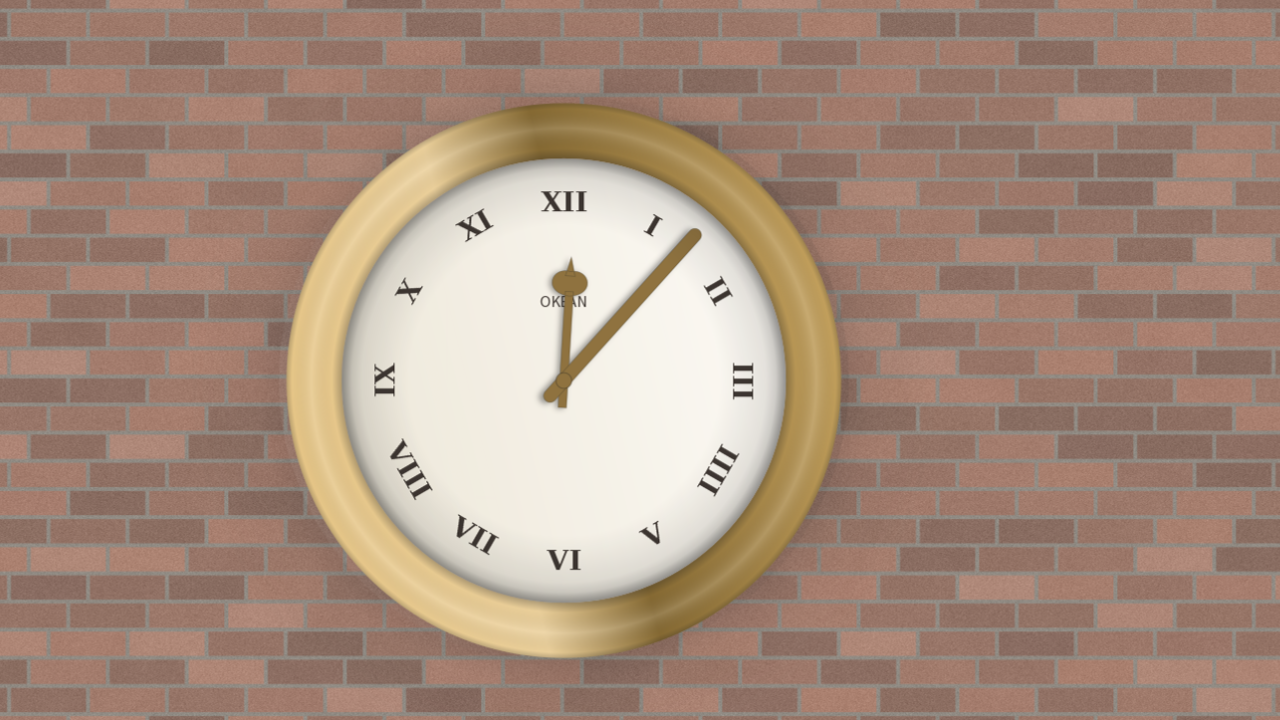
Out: {"hour": 12, "minute": 7}
